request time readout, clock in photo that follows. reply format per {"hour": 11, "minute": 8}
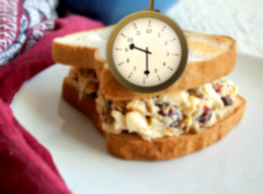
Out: {"hour": 9, "minute": 29}
